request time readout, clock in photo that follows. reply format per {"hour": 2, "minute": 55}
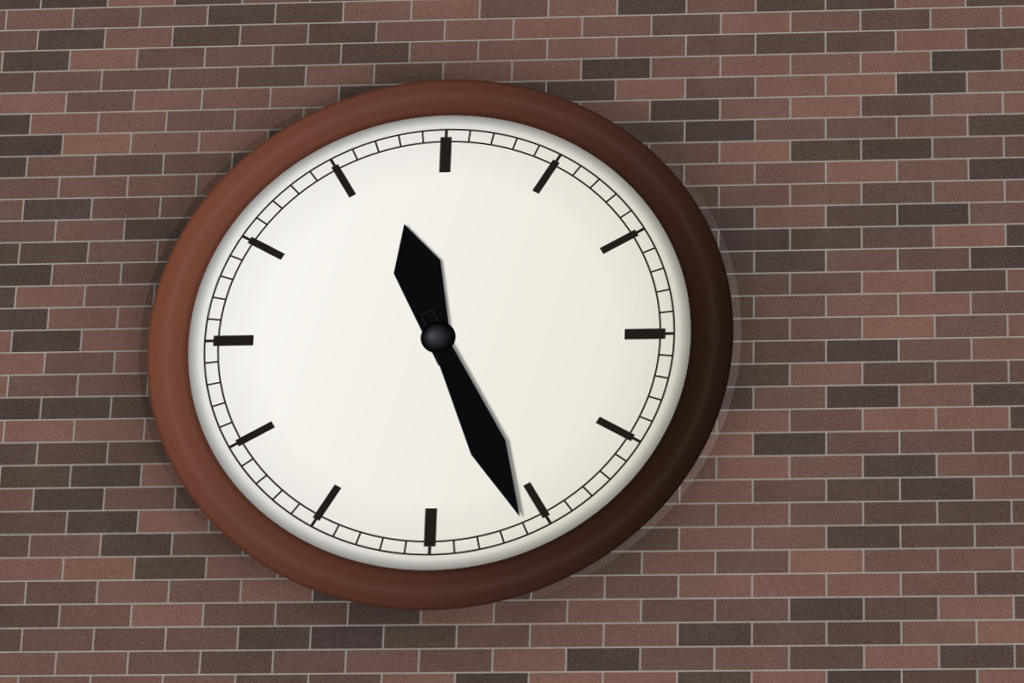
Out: {"hour": 11, "minute": 26}
